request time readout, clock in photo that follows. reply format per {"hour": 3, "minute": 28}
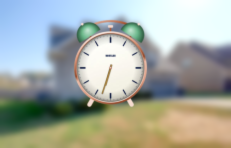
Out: {"hour": 6, "minute": 33}
